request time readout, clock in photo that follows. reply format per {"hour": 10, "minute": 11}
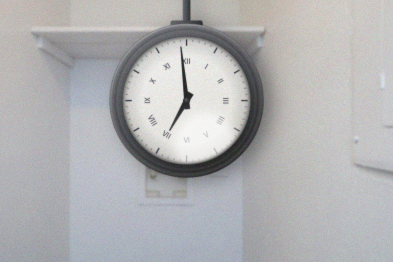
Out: {"hour": 6, "minute": 59}
